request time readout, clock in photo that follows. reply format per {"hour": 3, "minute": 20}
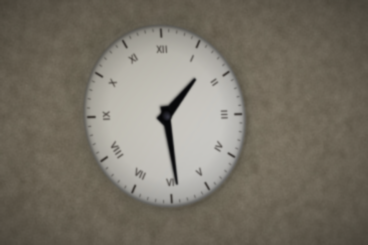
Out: {"hour": 1, "minute": 29}
